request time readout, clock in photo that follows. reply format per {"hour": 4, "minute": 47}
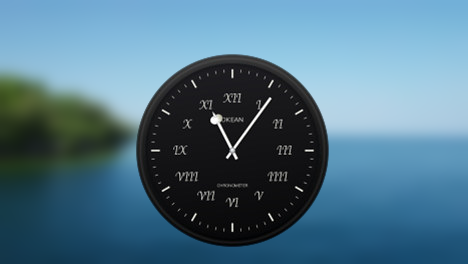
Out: {"hour": 11, "minute": 6}
